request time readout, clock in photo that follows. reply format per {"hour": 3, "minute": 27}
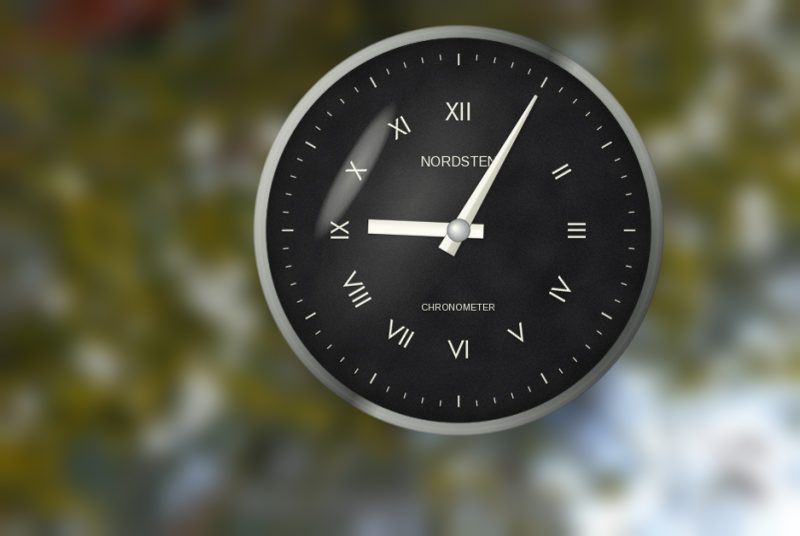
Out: {"hour": 9, "minute": 5}
